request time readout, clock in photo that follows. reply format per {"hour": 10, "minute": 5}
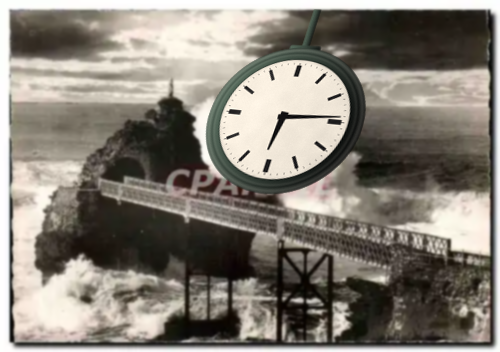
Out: {"hour": 6, "minute": 14}
